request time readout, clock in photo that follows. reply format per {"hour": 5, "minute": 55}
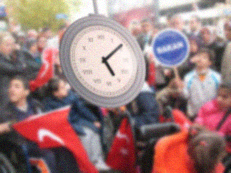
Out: {"hour": 5, "minute": 9}
